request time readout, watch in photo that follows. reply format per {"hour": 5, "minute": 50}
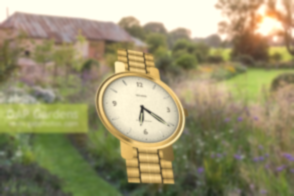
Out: {"hour": 6, "minute": 21}
